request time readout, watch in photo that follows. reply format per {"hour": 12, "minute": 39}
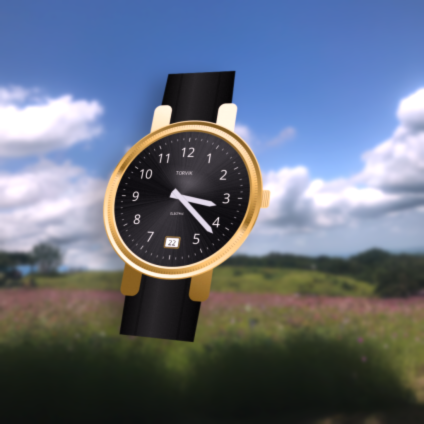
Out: {"hour": 3, "minute": 22}
